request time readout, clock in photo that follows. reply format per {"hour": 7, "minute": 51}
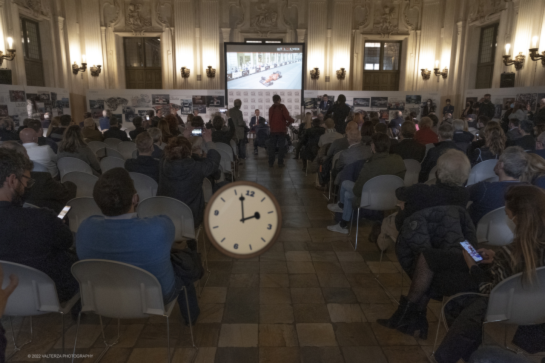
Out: {"hour": 1, "minute": 57}
